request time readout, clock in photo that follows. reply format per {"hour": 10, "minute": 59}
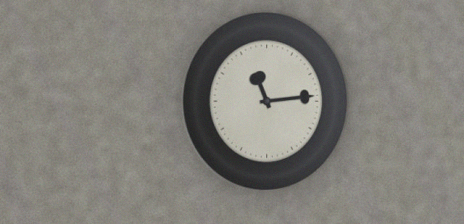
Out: {"hour": 11, "minute": 14}
